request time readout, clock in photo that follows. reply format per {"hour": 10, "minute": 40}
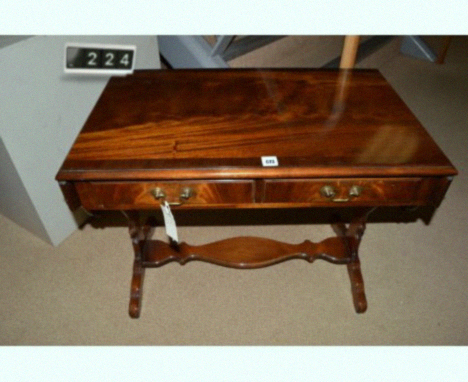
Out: {"hour": 2, "minute": 24}
